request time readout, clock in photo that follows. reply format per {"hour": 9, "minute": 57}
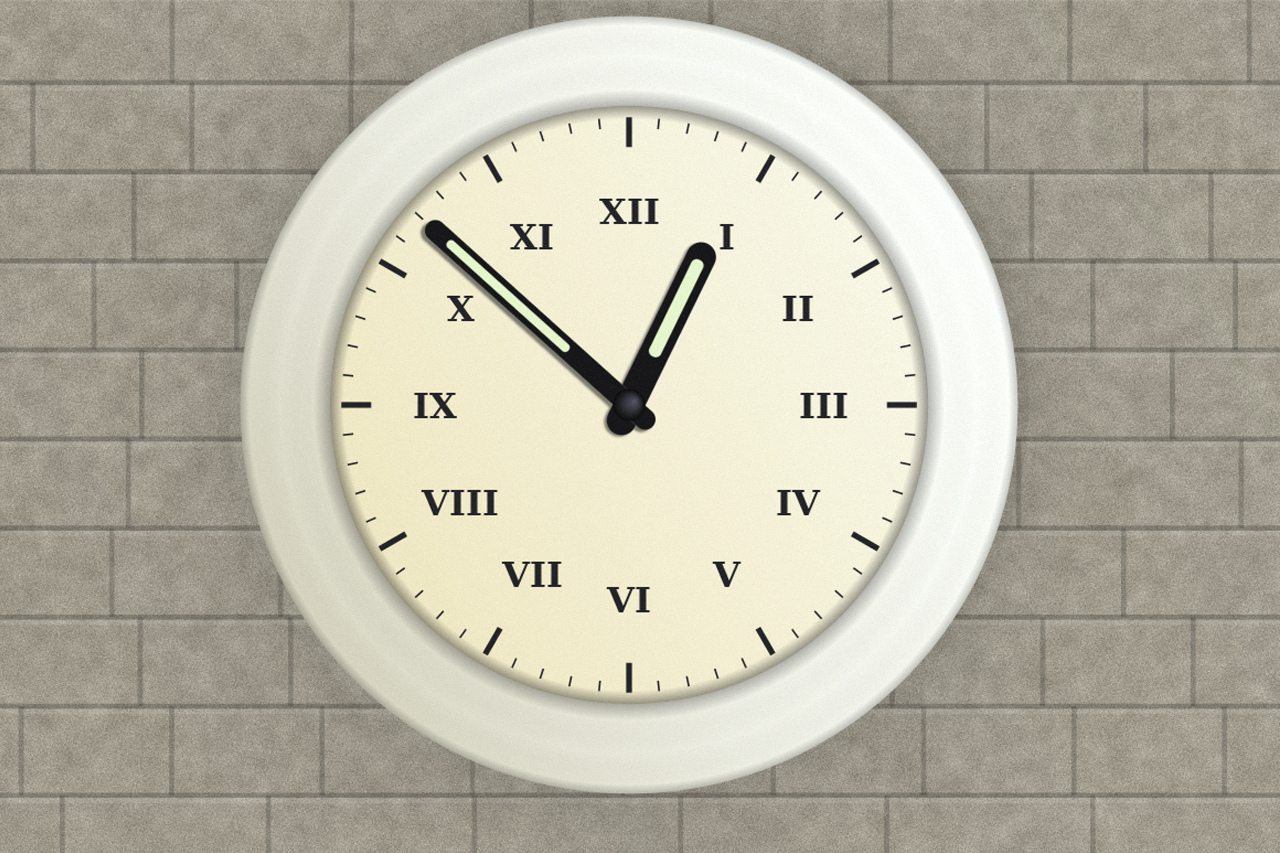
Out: {"hour": 12, "minute": 52}
